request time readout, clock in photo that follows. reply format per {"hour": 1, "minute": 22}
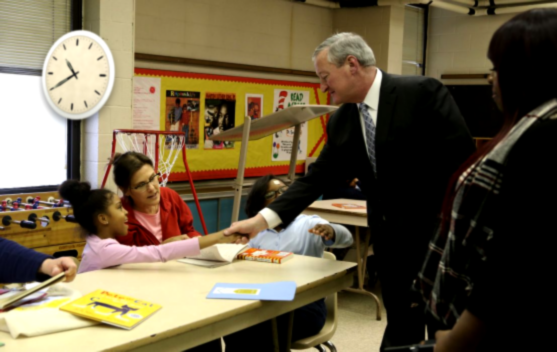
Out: {"hour": 10, "minute": 40}
